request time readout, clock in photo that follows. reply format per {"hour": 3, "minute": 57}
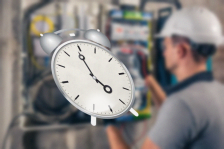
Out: {"hour": 4, "minute": 59}
